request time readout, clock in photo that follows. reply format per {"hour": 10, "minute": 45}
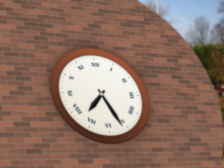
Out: {"hour": 7, "minute": 26}
